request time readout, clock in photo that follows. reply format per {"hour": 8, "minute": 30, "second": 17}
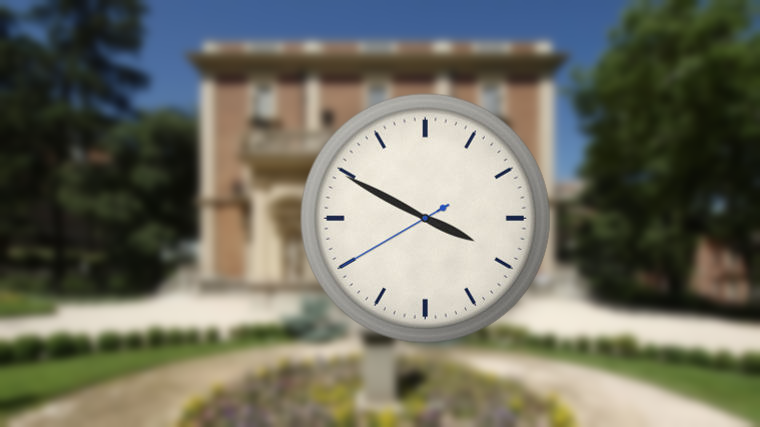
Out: {"hour": 3, "minute": 49, "second": 40}
